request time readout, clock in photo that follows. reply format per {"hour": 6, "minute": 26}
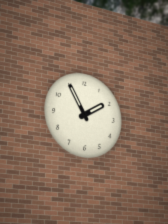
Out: {"hour": 1, "minute": 55}
